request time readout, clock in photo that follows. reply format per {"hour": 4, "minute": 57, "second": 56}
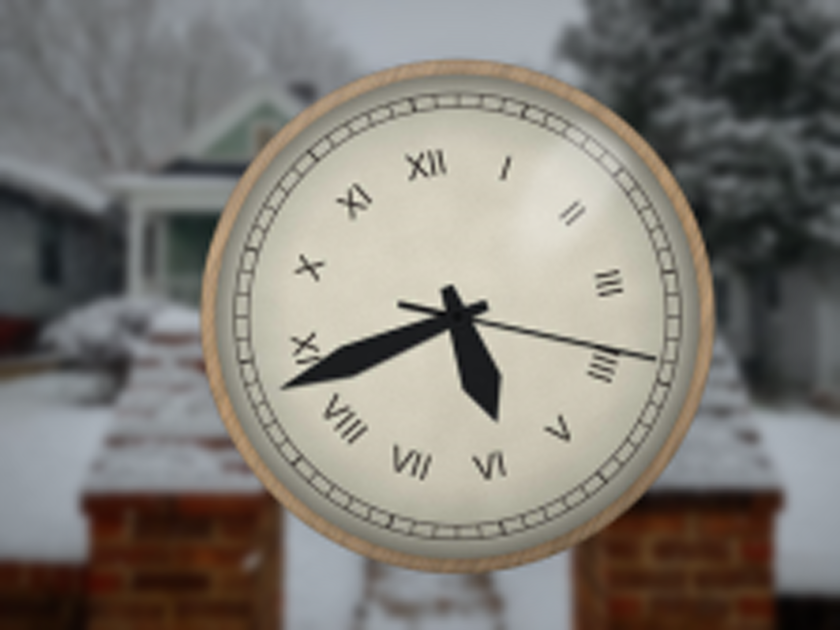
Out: {"hour": 5, "minute": 43, "second": 19}
